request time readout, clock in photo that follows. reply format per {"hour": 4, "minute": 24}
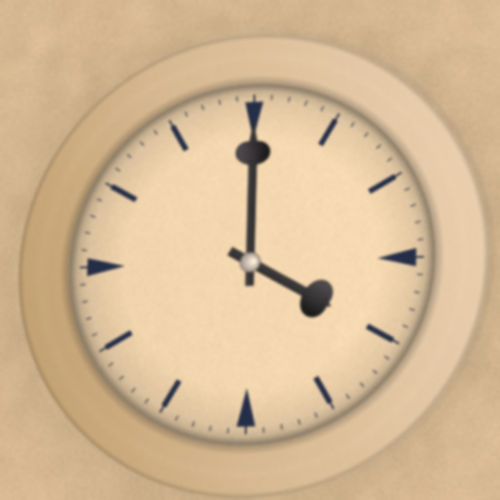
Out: {"hour": 4, "minute": 0}
